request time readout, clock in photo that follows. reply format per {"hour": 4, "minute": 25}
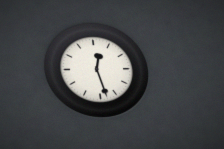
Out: {"hour": 12, "minute": 28}
